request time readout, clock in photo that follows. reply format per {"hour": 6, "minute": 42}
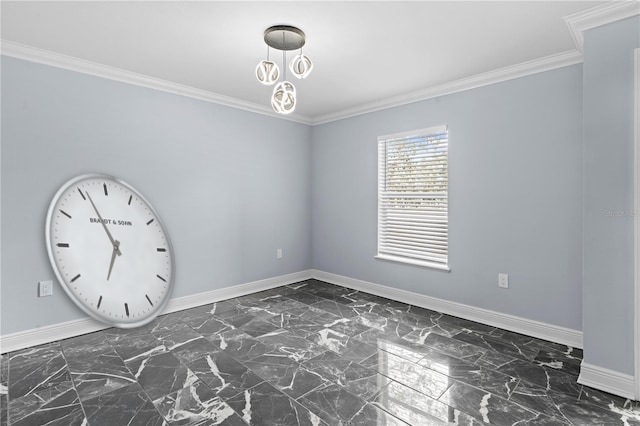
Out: {"hour": 6, "minute": 56}
